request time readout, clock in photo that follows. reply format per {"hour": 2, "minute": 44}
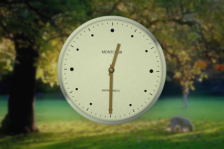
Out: {"hour": 12, "minute": 30}
